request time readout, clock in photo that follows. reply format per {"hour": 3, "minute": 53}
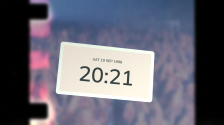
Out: {"hour": 20, "minute": 21}
